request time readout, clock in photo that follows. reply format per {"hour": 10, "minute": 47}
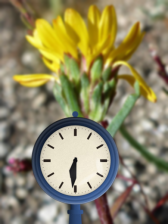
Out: {"hour": 6, "minute": 31}
